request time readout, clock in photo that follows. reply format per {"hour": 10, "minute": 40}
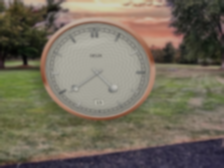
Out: {"hour": 4, "minute": 39}
